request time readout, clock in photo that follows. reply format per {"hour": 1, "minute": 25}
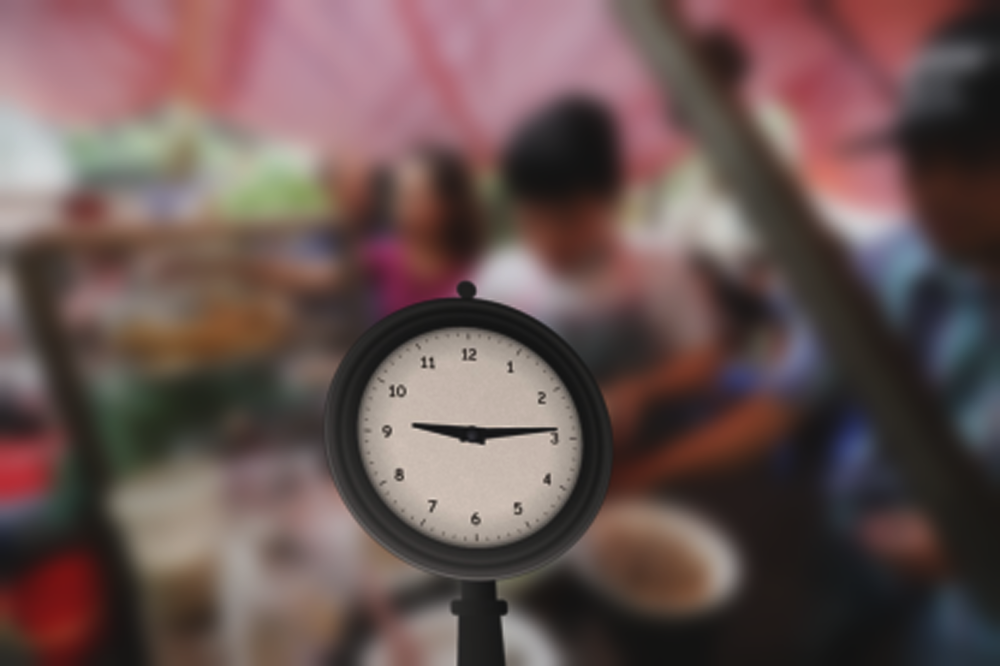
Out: {"hour": 9, "minute": 14}
